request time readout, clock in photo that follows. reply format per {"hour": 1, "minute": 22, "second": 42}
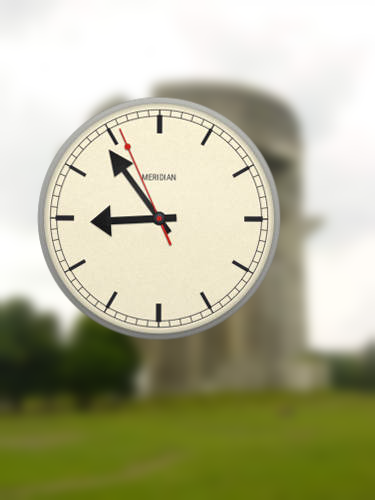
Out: {"hour": 8, "minute": 53, "second": 56}
